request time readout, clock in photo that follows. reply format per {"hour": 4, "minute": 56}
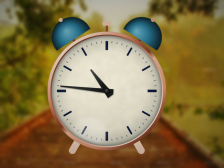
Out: {"hour": 10, "minute": 46}
